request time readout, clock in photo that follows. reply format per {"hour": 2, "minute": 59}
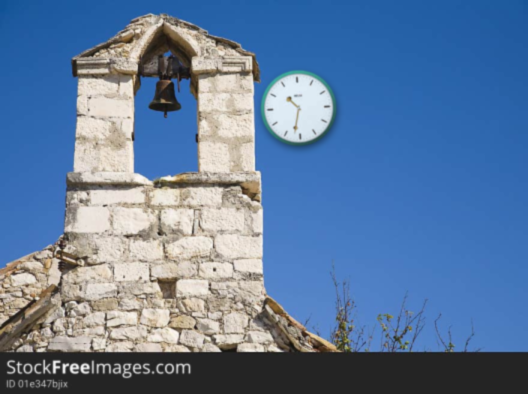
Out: {"hour": 10, "minute": 32}
